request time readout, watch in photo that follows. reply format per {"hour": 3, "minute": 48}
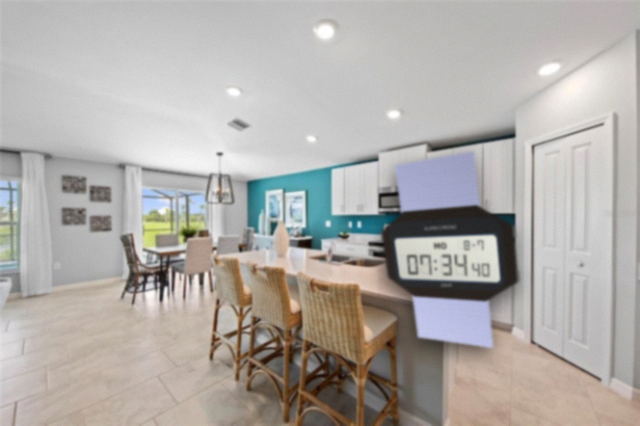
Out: {"hour": 7, "minute": 34}
